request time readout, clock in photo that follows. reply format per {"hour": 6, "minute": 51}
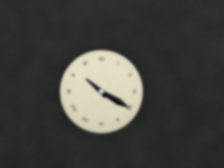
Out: {"hour": 10, "minute": 20}
